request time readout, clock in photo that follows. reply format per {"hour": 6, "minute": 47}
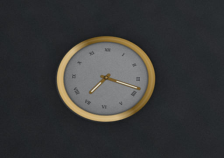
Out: {"hour": 7, "minute": 18}
